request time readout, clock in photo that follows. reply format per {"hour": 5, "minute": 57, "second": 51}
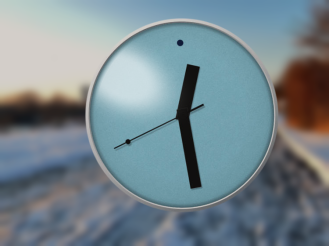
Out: {"hour": 12, "minute": 28, "second": 41}
